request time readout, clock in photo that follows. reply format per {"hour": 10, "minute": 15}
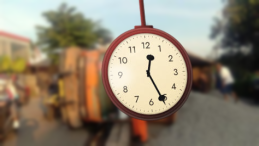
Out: {"hour": 12, "minute": 26}
